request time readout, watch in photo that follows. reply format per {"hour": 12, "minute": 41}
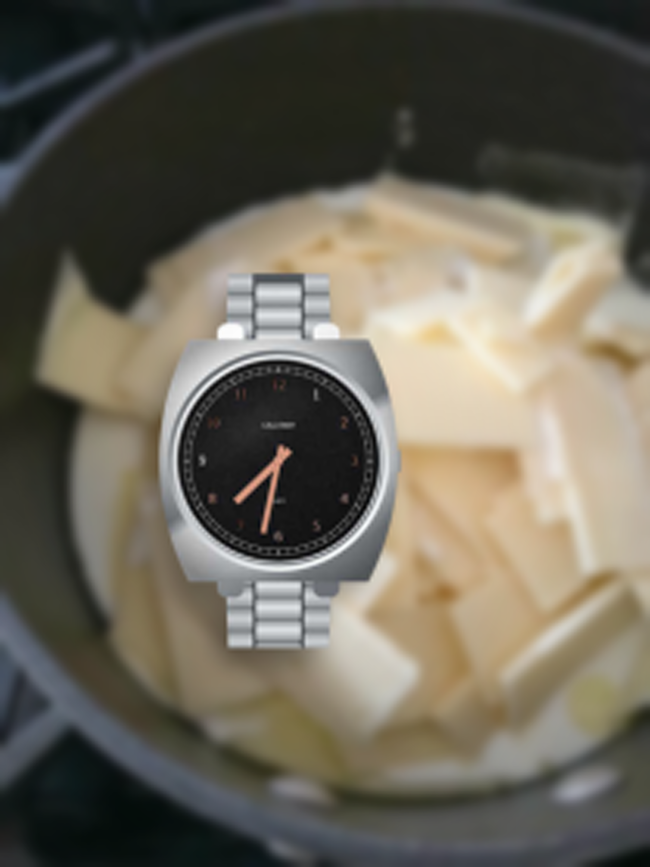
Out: {"hour": 7, "minute": 32}
